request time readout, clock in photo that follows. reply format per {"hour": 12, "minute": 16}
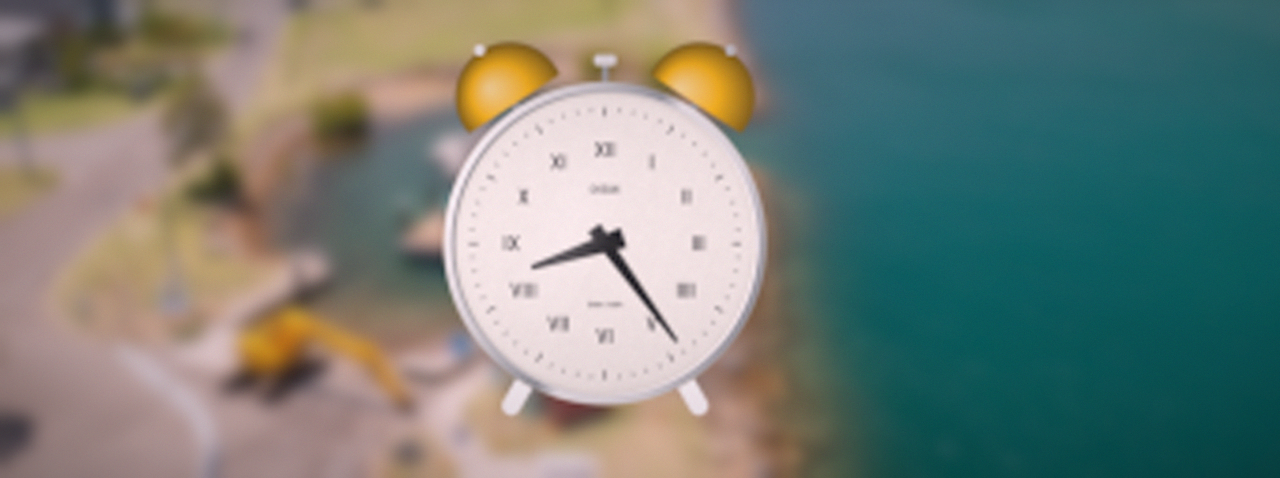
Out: {"hour": 8, "minute": 24}
